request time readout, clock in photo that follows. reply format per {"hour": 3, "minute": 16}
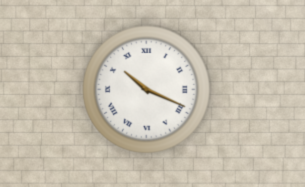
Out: {"hour": 10, "minute": 19}
